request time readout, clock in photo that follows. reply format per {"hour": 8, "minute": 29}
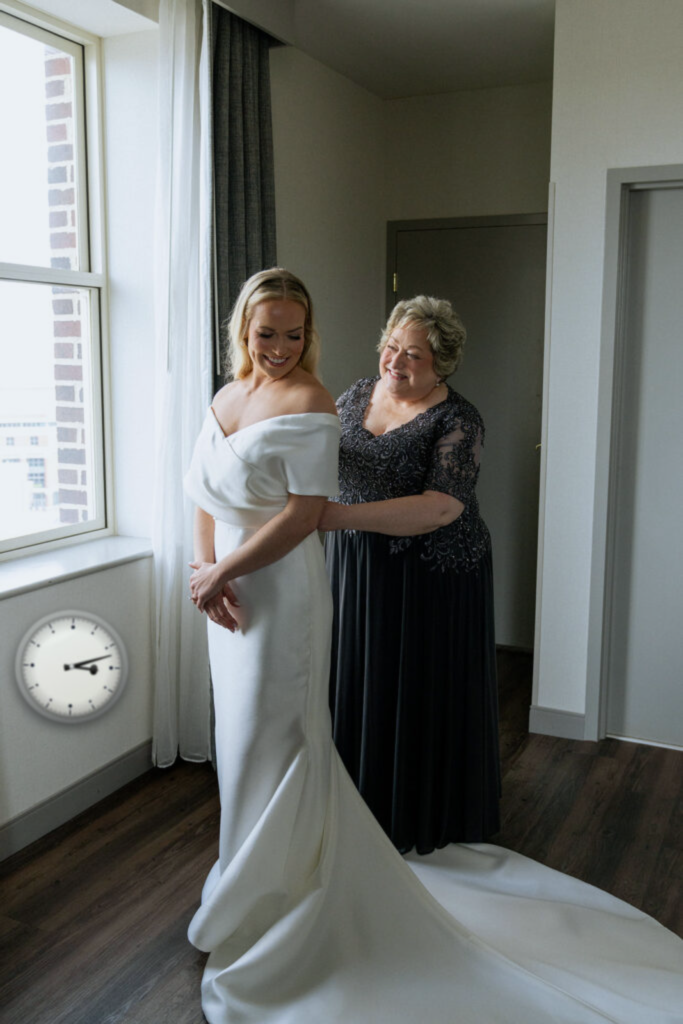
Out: {"hour": 3, "minute": 12}
